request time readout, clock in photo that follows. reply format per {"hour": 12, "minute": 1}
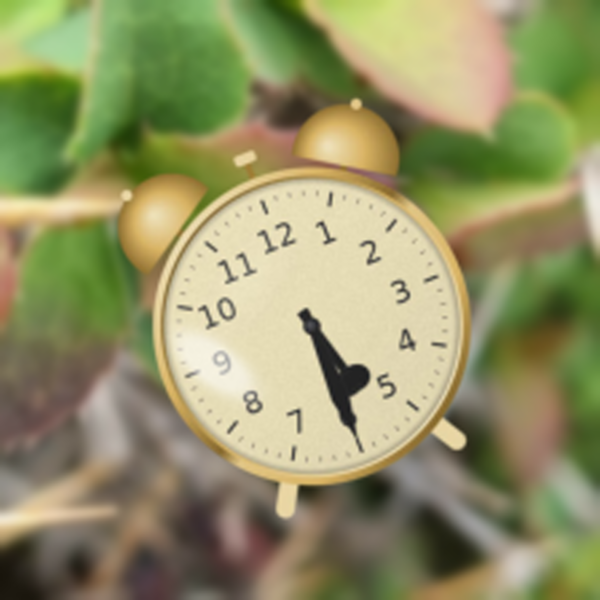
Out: {"hour": 5, "minute": 30}
